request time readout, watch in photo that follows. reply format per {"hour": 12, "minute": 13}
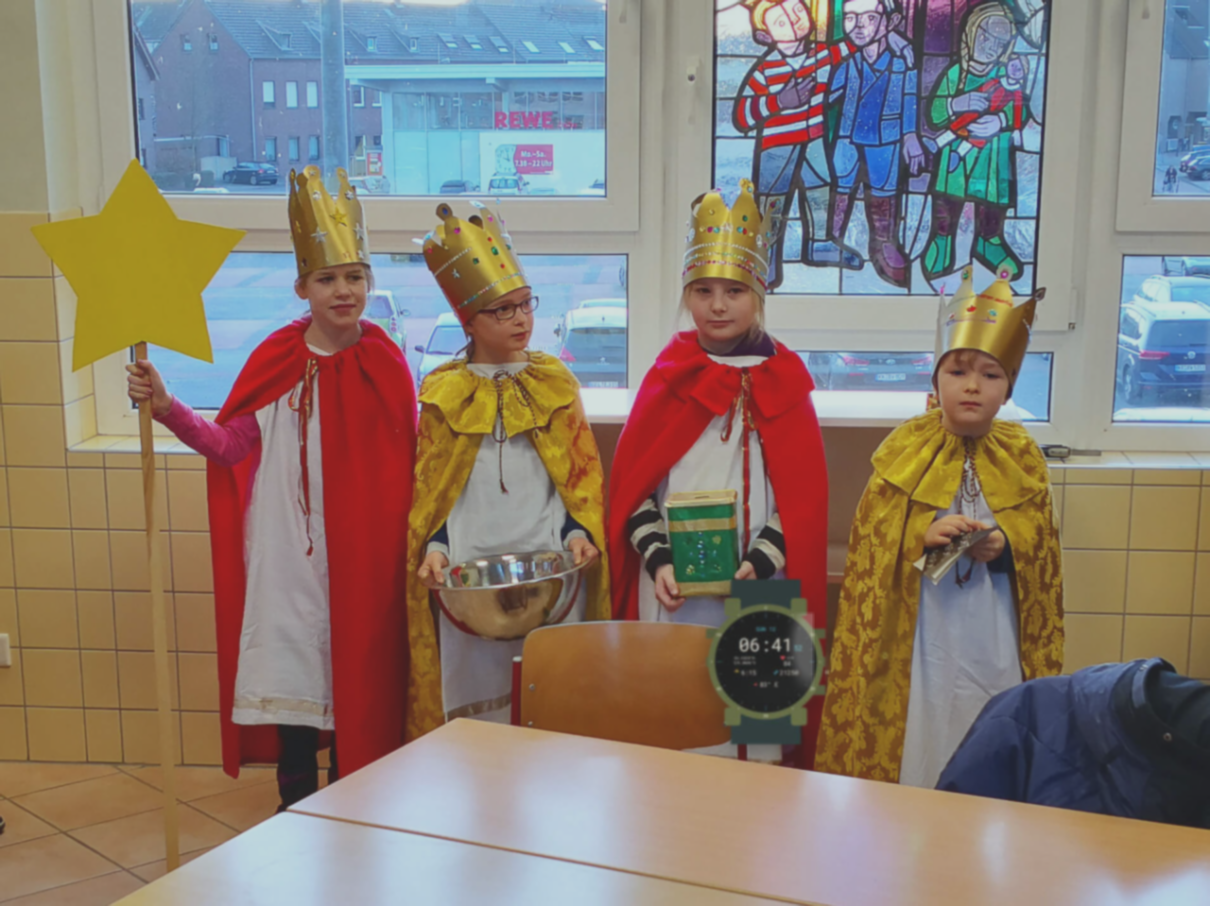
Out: {"hour": 6, "minute": 41}
